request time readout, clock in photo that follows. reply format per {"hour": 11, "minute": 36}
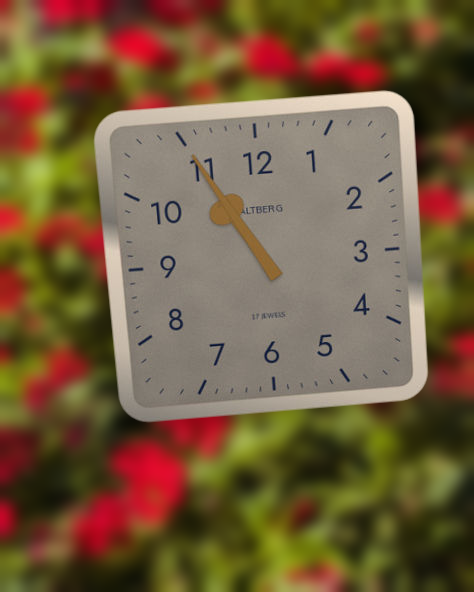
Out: {"hour": 10, "minute": 55}
